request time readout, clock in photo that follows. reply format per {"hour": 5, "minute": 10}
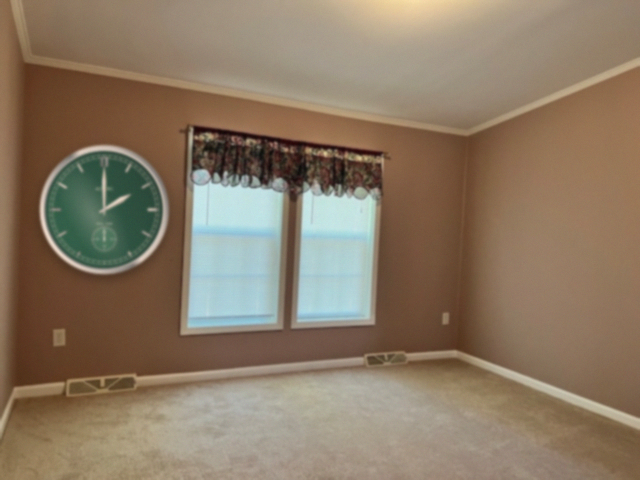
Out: {"hour": 2, "minute": 0}
